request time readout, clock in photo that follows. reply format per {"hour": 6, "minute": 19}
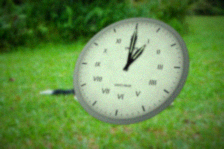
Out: {"hour": 1, "minute": 0}
